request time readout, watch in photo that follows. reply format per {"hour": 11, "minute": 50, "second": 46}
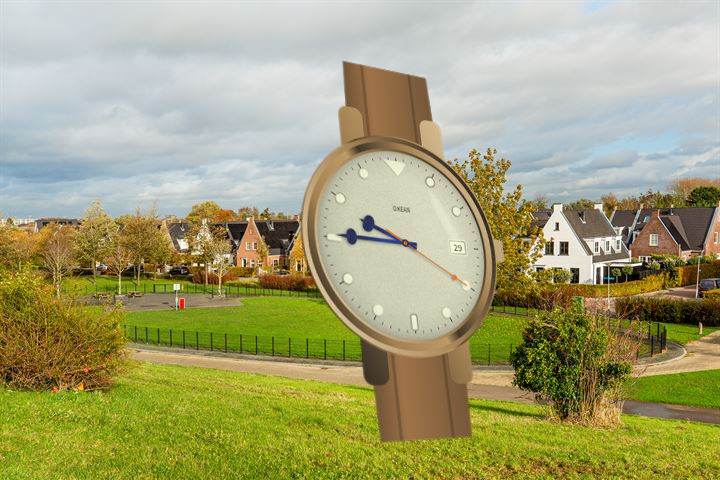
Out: {"hour": 9, "minute": 45, "second": 20}
